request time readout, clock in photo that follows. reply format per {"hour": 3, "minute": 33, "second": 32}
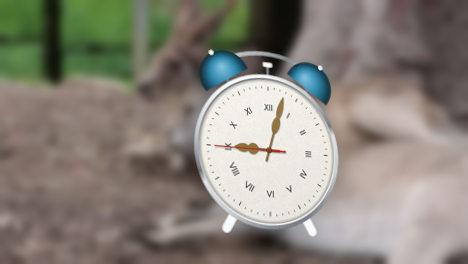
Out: {"hour": 9, "minute": 2, "second": 45}
